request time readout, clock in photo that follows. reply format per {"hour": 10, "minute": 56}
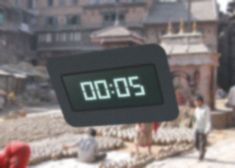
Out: {"hour": 0, "minute": 5}
